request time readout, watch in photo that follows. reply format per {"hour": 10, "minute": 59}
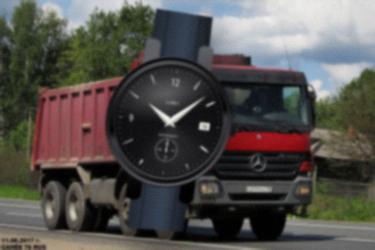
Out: {"hour": 10, "minute": 8}
